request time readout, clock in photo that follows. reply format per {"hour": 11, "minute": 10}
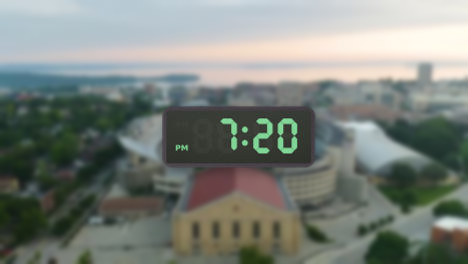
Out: {"hour": 7, "minute": 20}
